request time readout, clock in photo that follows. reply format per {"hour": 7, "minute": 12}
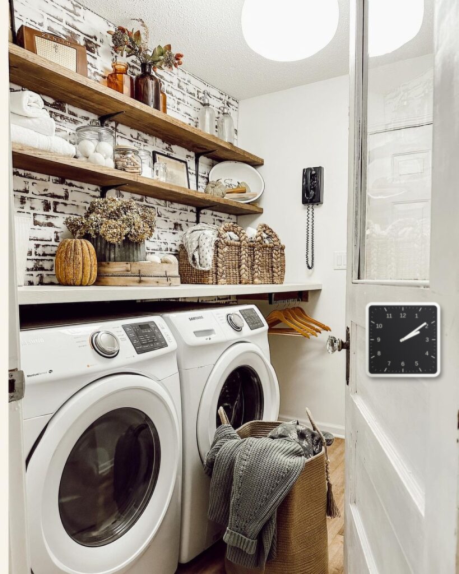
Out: {"hour": 2, "minute": 9}
